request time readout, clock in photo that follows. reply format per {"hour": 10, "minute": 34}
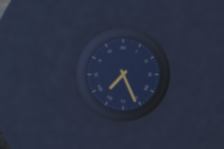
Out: {"hour": 7, "minute": 26}
